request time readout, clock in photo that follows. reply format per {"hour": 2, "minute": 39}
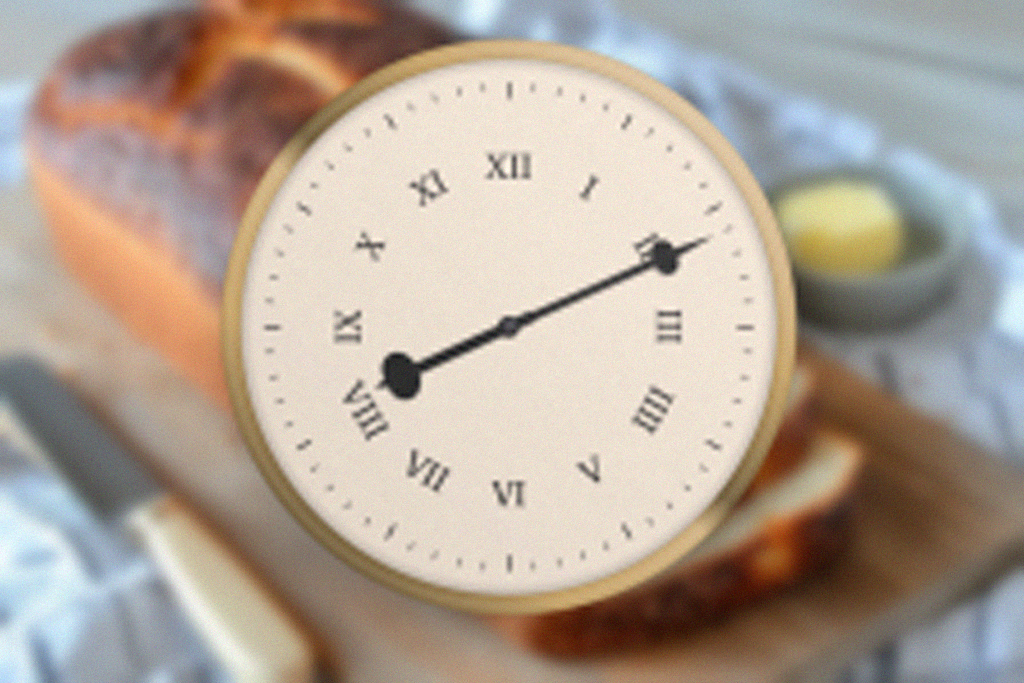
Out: {"hour": 8, "minute": 11}
